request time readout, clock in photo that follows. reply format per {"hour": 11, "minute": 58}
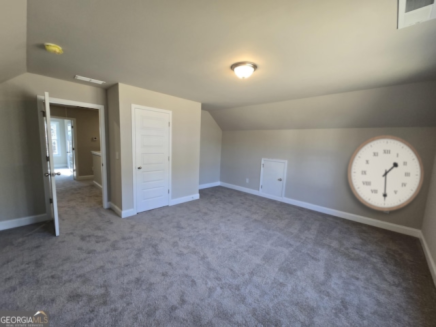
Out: {"hour": 1, "minute": 30}
